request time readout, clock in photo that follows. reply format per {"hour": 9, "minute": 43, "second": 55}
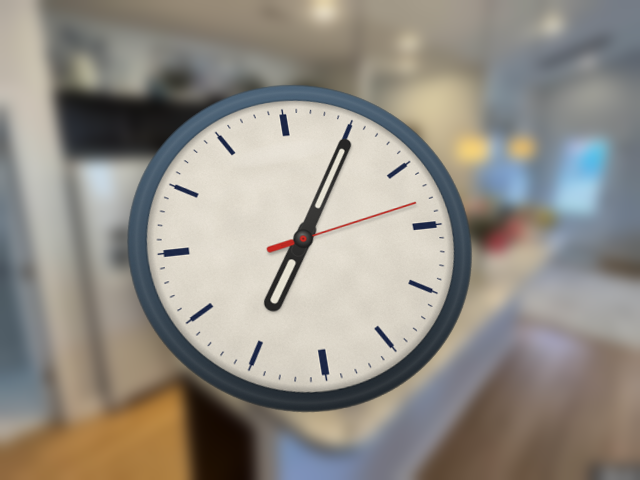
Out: {"hour": 7, "minute": 5, "second": 13}
